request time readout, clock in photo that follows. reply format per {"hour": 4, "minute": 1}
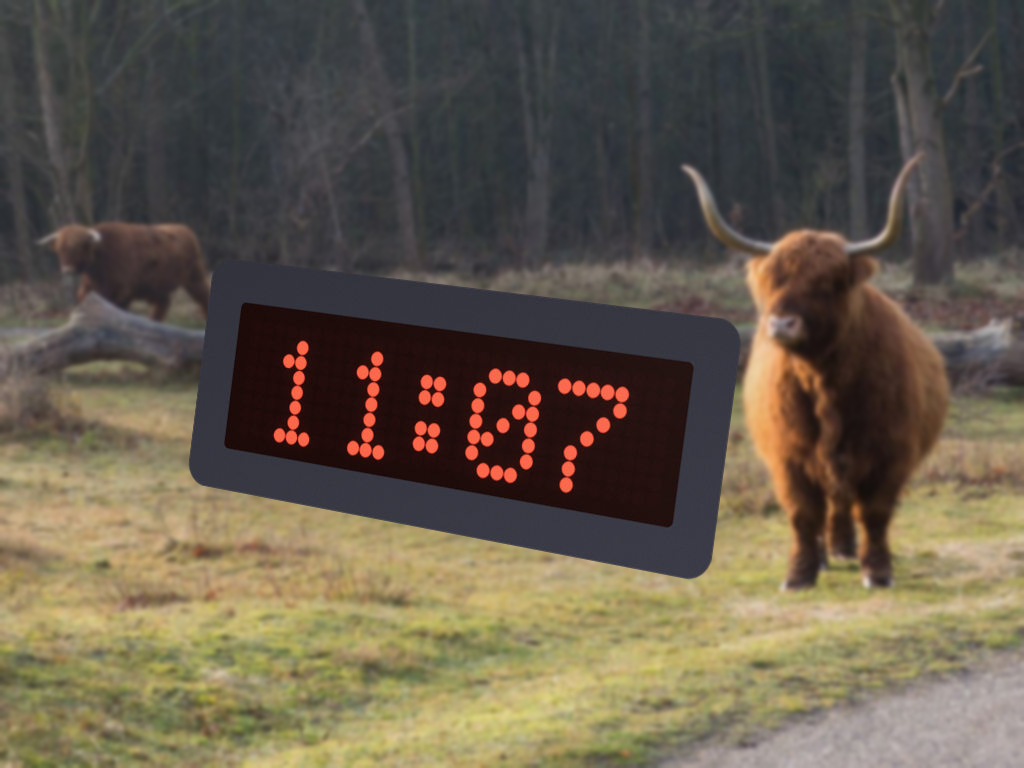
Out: {"hour": 11, "minute": 7}
